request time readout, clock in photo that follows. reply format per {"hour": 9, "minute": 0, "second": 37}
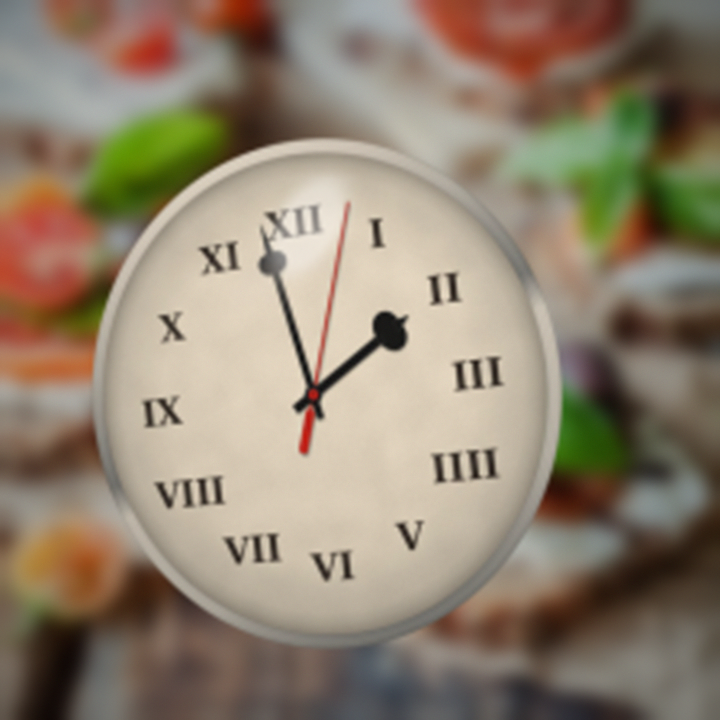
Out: {"hour": 1, "minute": 58, "second": 3}
